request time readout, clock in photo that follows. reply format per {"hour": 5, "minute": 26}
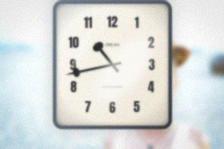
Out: {"hour": 10, "minute": 43}
